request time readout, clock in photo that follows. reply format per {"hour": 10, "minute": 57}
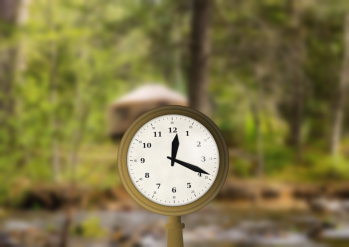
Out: {"hour": 12, "minute": 19}
